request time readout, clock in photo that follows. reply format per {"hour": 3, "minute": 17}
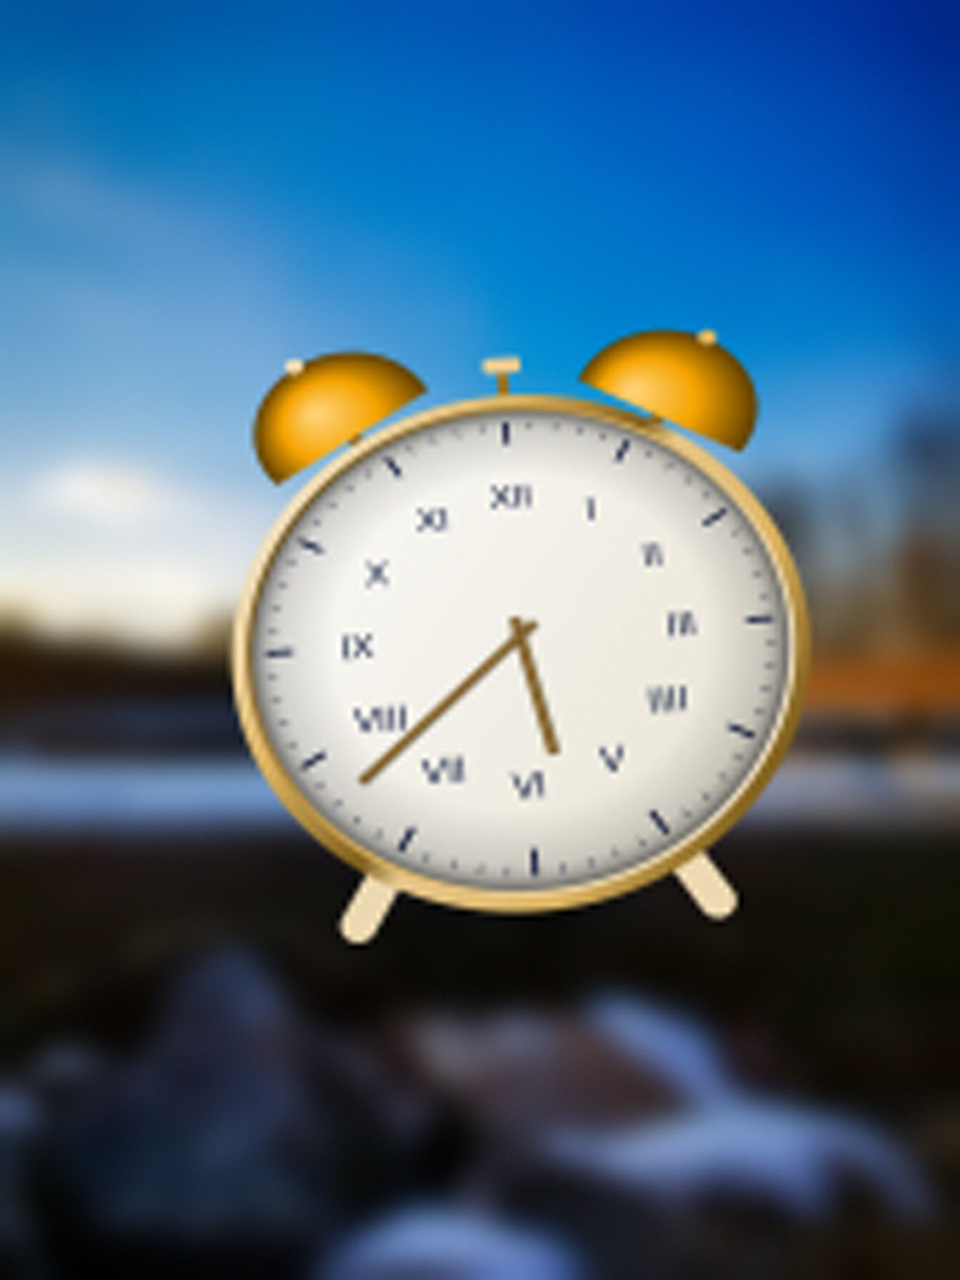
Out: {"hour": 5, "minute": 38}
